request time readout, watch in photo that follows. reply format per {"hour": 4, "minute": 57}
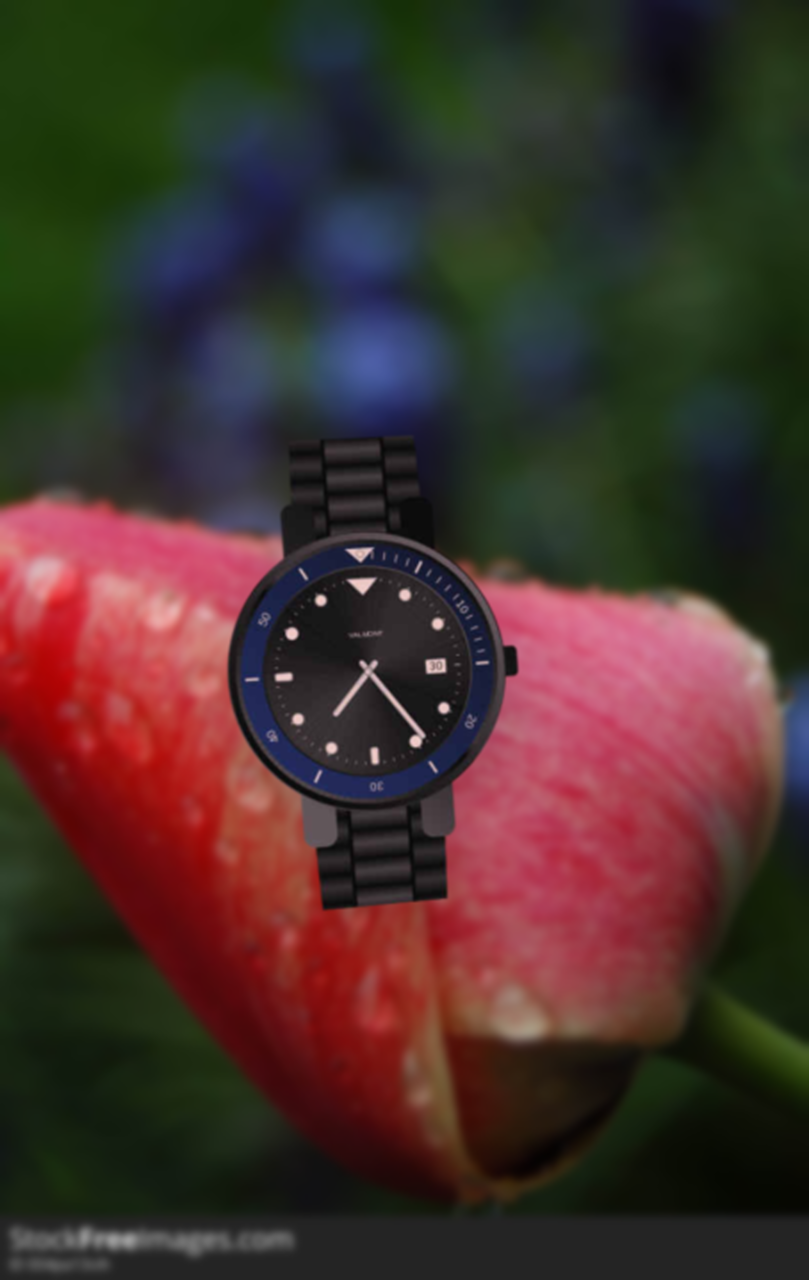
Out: {"hour": 7, "minute": 24}
